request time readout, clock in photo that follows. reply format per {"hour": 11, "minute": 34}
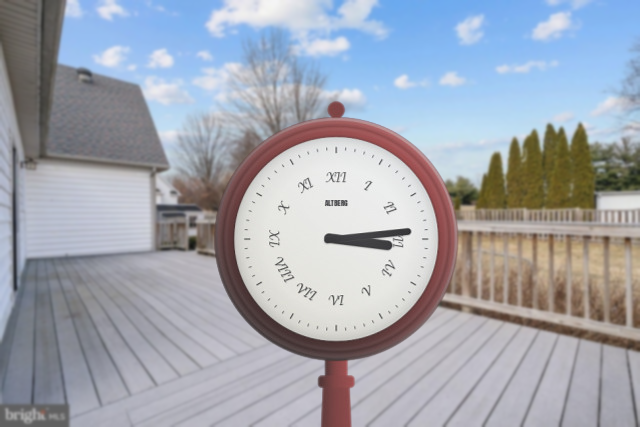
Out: {"hour": 3, "minute": 14}
